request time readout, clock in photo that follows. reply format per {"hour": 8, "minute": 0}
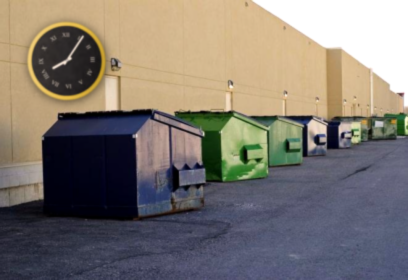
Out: {"hour": 8, "minute": 6}
